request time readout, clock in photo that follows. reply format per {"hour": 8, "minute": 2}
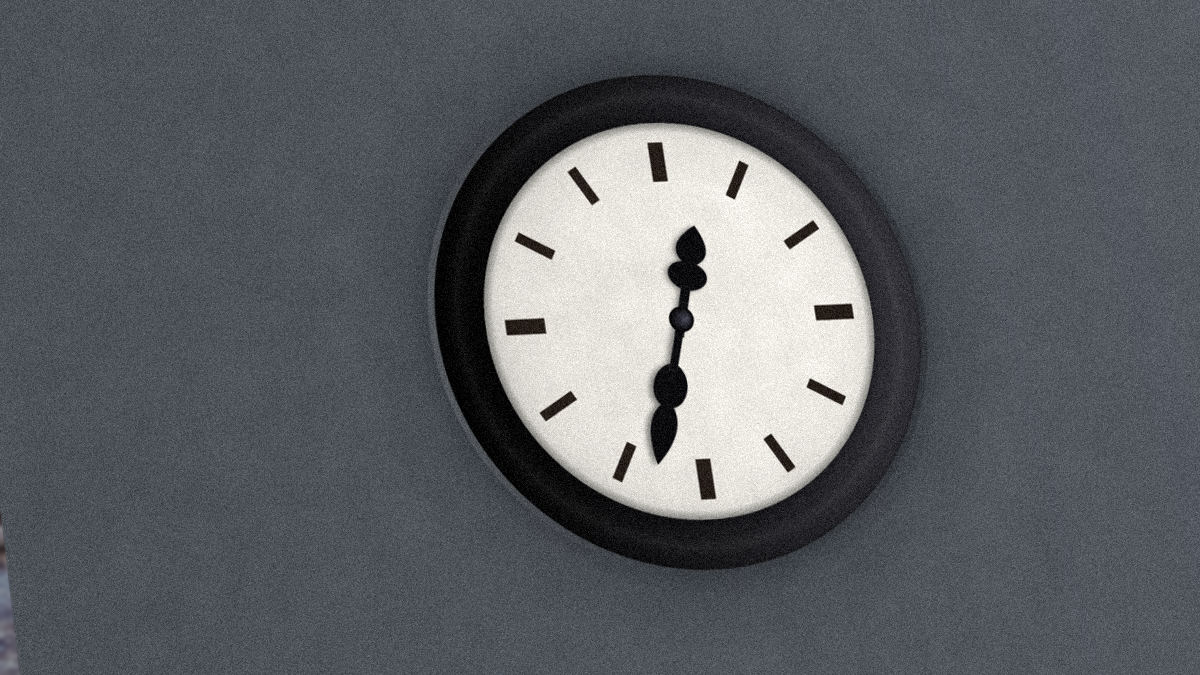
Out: {"hour": 12, "minute": 33}
